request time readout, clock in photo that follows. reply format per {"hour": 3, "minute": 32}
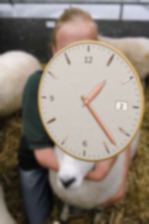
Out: {"hour": 1, "minute": 23}
